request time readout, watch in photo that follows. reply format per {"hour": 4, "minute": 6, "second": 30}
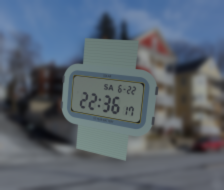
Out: {"hour": 22, "minute": 36, "second": 17}
